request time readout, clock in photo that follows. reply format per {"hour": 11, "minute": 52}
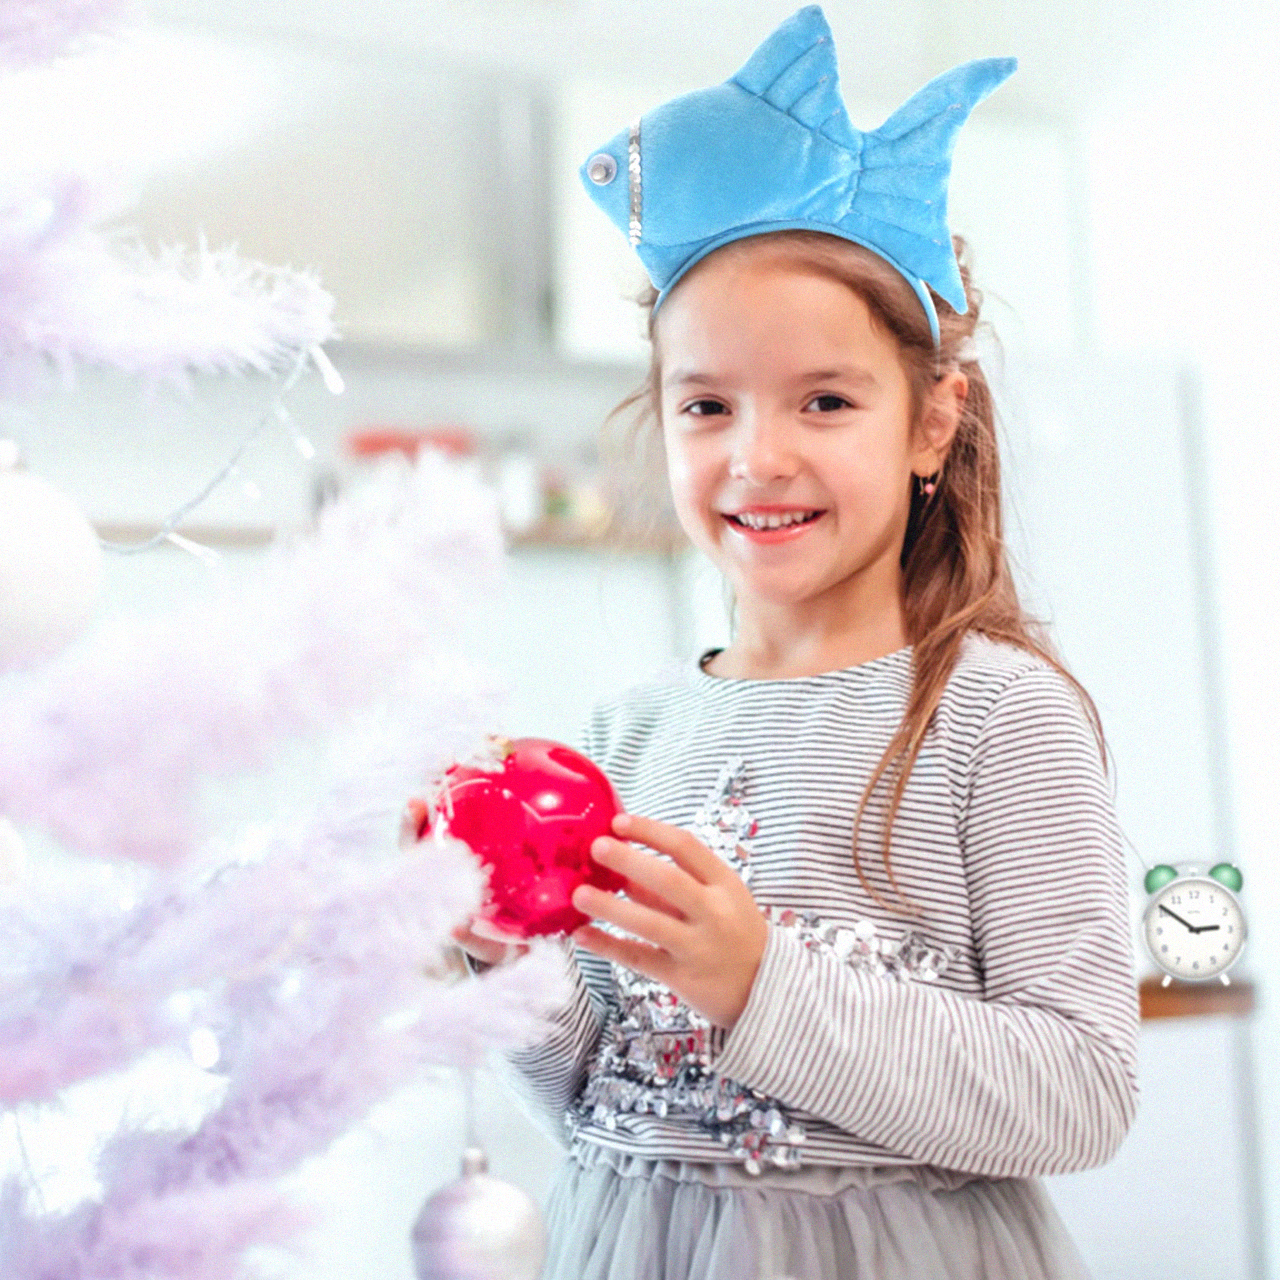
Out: {"hour": 2, "minute": 51}
